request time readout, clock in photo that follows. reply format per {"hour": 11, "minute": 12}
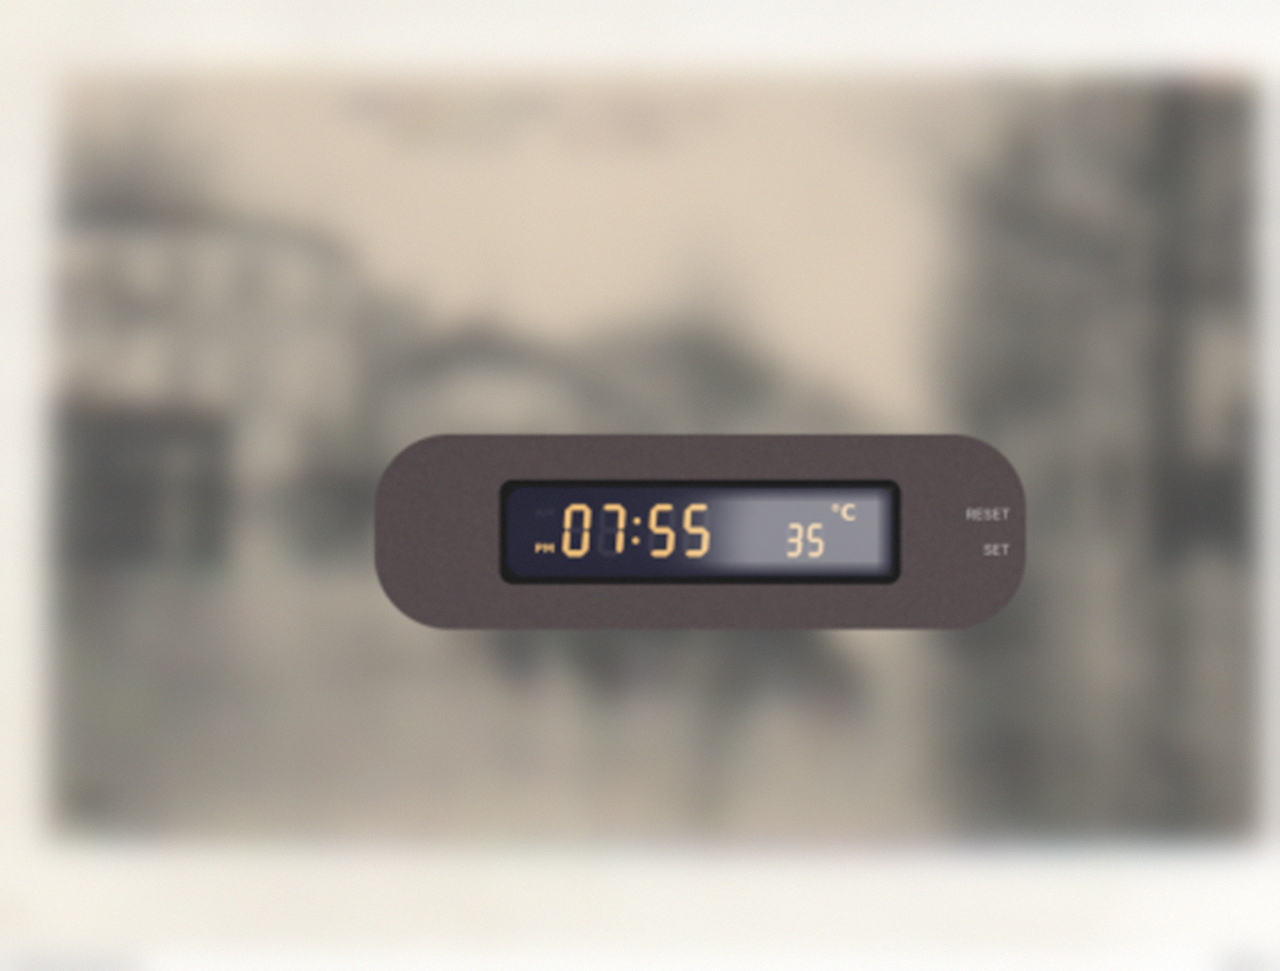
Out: {"hour": 7, "minute": 55}
